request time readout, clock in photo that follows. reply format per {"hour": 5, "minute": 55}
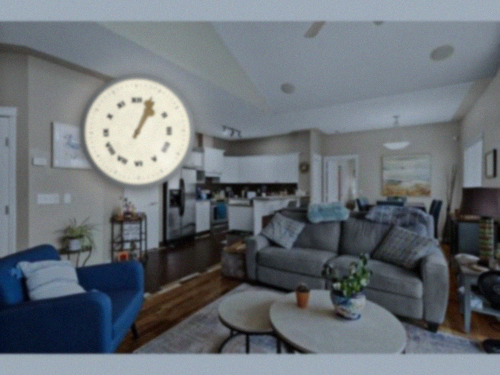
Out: {"hour": 1, "minute": 4}
